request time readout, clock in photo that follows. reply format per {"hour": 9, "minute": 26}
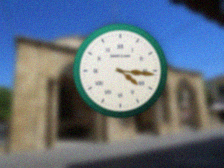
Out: {"hour": 4, "minute": 16}
